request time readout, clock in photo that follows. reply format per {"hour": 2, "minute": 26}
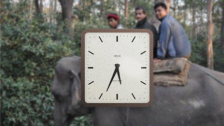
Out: {"hour": 5, "minute": 34}
